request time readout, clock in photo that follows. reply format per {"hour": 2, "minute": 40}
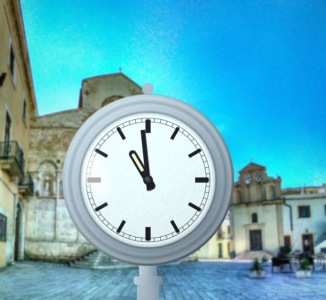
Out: {"hour": 10, "minute": 59}
